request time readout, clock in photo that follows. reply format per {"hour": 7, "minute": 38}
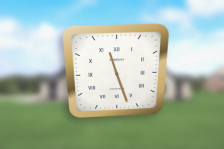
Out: {"hour": 11, "minute": 27}
